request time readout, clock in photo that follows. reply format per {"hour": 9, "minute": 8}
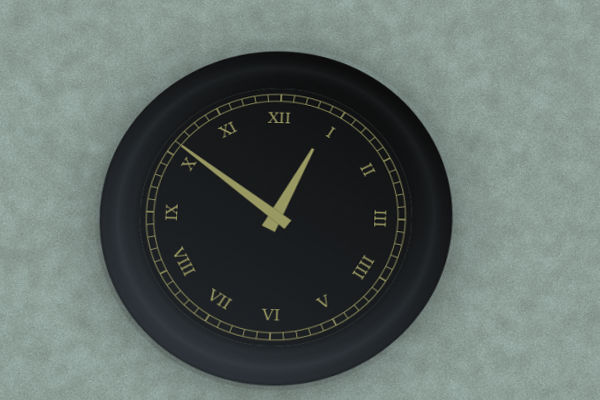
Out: {"hour": 12, "minute": 51}
